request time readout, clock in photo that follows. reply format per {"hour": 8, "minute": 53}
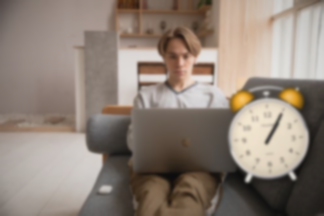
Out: {"hour": 1, "minute": 5}
